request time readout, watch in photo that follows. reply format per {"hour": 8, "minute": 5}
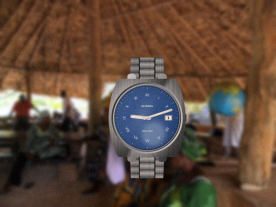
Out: {"hour": 9, "minute": 12}
